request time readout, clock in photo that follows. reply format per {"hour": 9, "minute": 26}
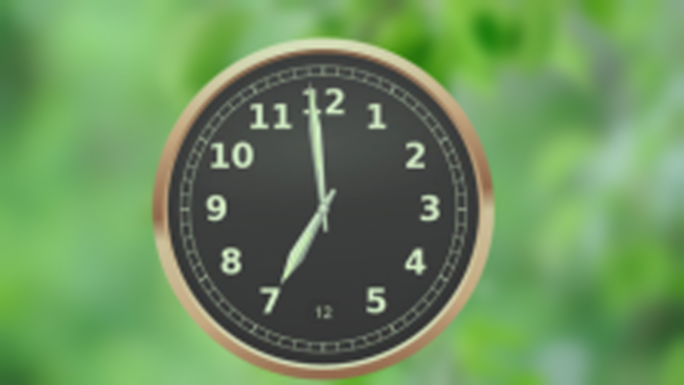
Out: {"hour": 6, "minute": 59}
